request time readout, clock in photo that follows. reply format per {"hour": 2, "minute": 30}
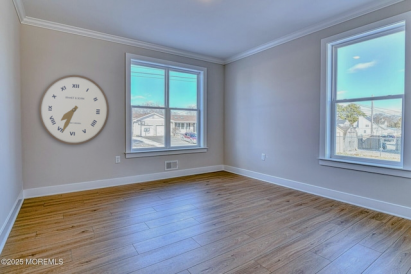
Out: {"hour": 7, "minute": 34}
